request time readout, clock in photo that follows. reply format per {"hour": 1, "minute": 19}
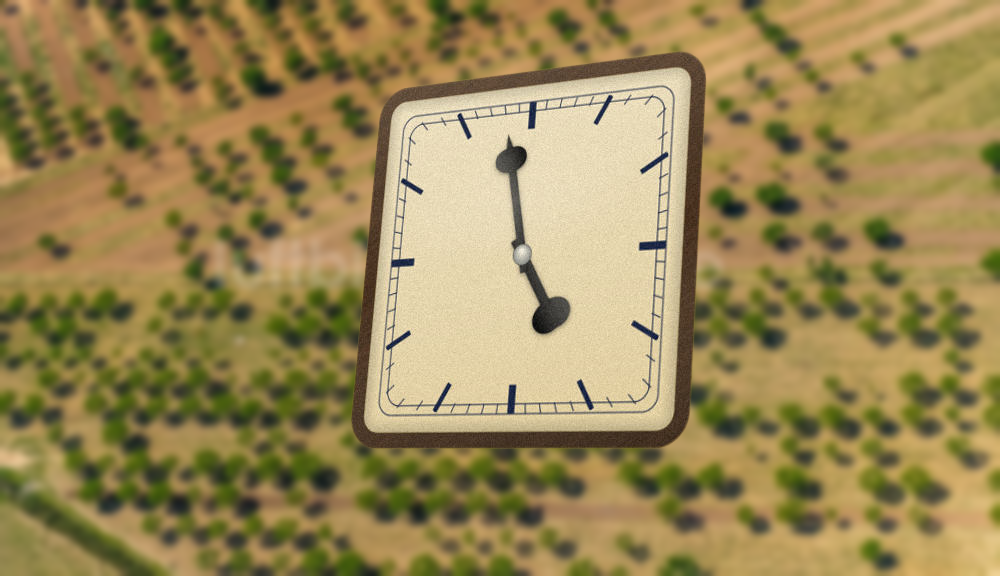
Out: {"hour": 4, "minute": 58}
